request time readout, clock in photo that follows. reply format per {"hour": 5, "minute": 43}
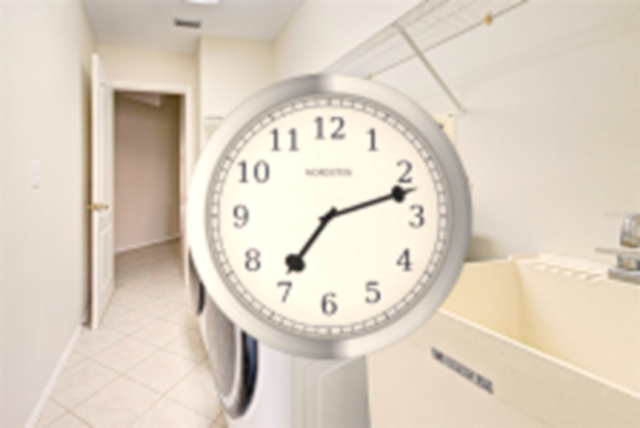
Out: {"hour": 7, "minute": 12}
